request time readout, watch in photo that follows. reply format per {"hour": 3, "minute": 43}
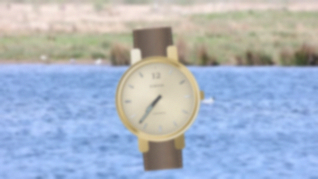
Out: {"hour": 7, "minute": 37}
